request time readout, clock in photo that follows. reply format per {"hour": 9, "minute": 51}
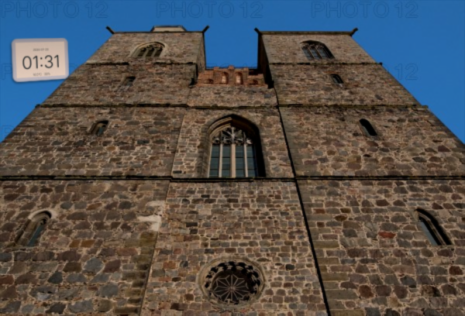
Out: {"hour": 1, "minute": 31}
